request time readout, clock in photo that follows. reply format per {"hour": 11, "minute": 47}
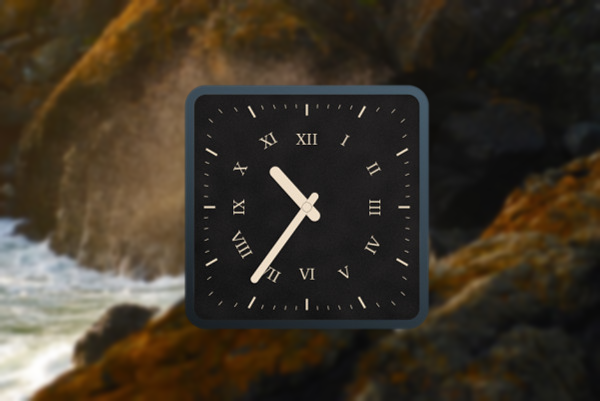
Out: {"hour": 10, "minute": 36}
